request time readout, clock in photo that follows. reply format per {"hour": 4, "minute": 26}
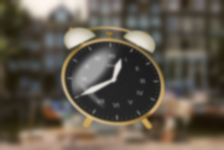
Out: {"hour": 12, "minute": 40}
